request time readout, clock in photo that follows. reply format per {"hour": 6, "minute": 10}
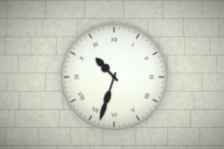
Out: {"hour": 10, "minute": 33}
